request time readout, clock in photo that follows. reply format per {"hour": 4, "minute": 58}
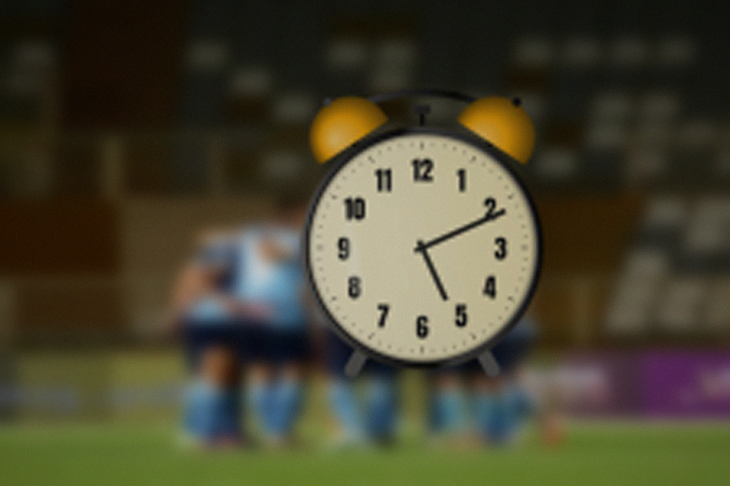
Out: {"hour": 5, "minute": 11}
